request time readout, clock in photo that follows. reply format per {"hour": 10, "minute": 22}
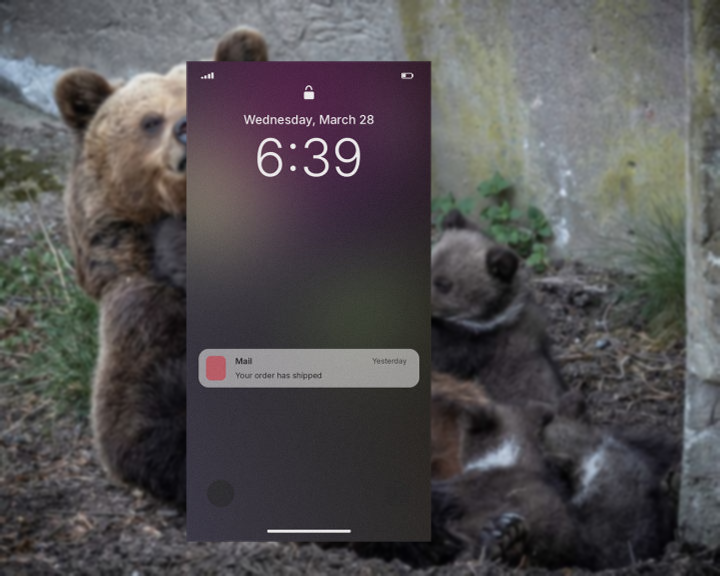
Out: {"hour": 6, "minute": 39}
